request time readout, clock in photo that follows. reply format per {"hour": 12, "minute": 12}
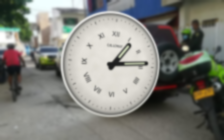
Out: {"hour": 1, "minute": 14}
